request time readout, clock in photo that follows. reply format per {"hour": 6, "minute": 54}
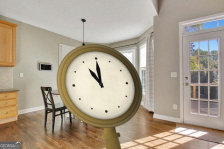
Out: {"hour": 11, "minute": 0}
